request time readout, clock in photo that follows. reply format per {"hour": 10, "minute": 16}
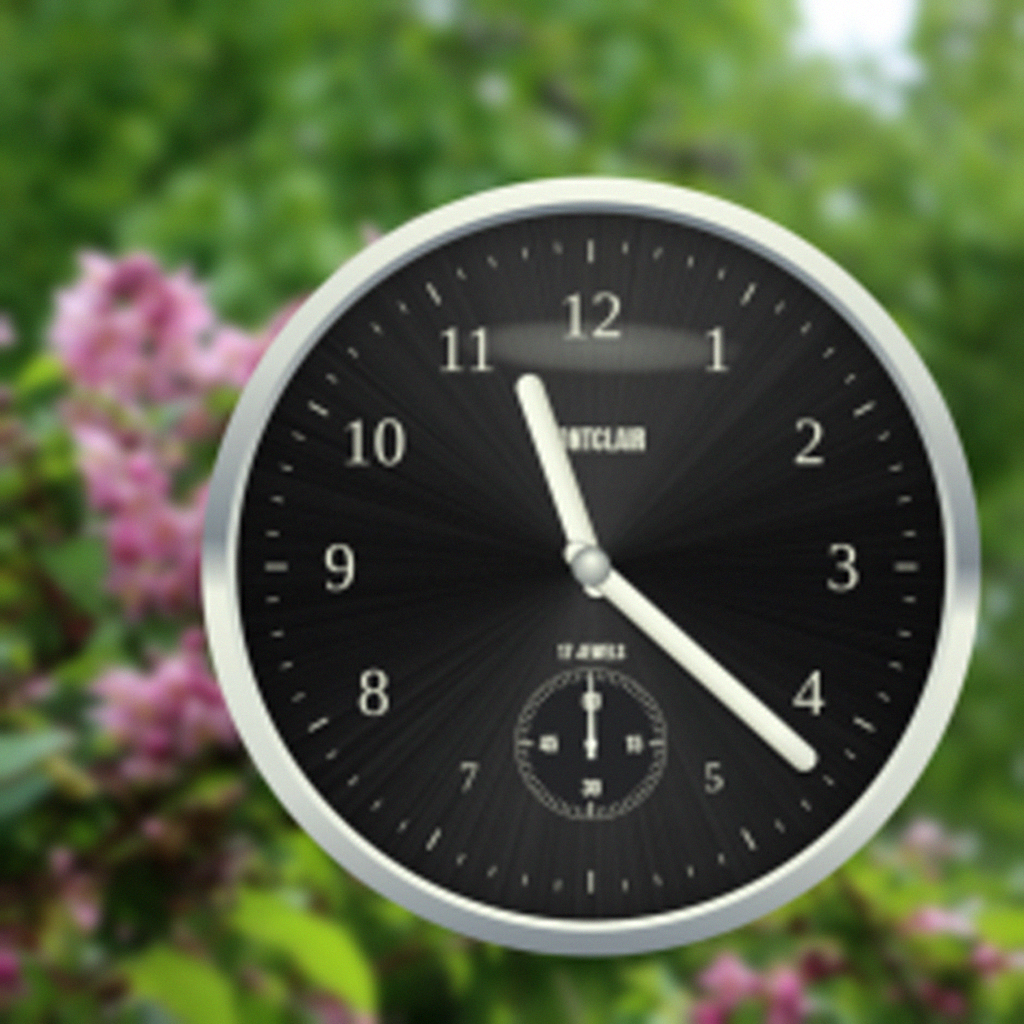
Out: {"hour": 11, "minute": 22}
